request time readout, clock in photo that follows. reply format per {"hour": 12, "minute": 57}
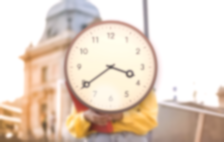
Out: {"hour": 3, "minute": 39}
